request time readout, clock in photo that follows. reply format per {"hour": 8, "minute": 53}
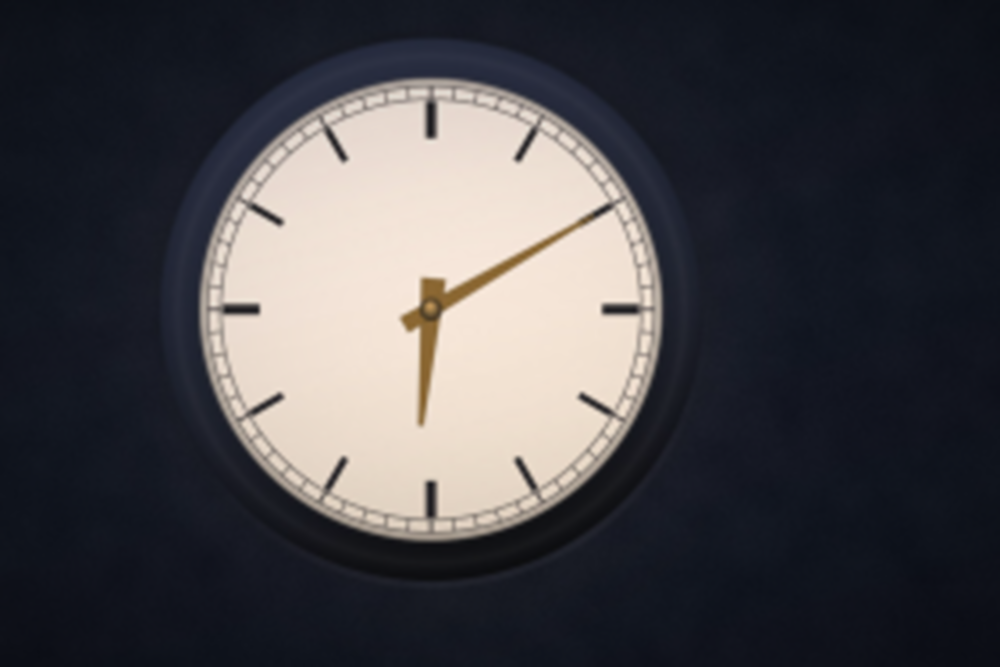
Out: {"hour": 6, "minute": 10}
